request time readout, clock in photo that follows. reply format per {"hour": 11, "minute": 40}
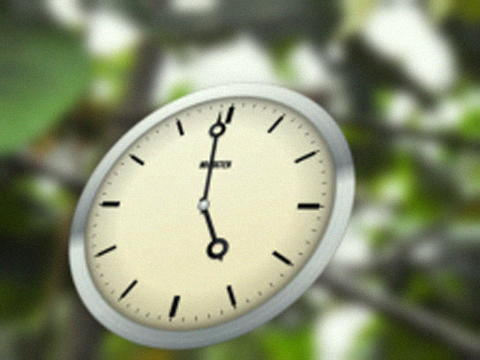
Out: {"hour": 4, "minute": 59}
